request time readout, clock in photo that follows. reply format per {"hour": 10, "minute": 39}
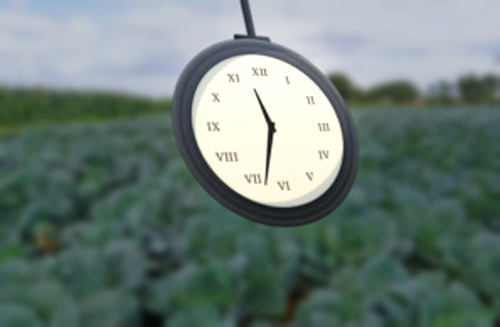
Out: {"hour": 11, "minute": 33}
